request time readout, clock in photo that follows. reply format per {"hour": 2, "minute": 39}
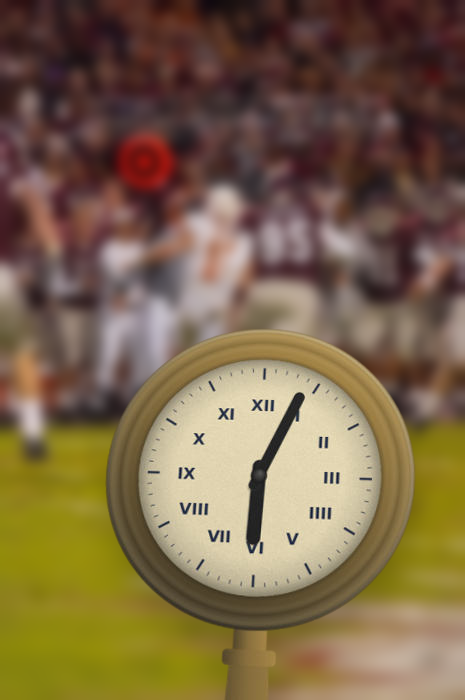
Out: {"hour": 6, "minute": 4}
